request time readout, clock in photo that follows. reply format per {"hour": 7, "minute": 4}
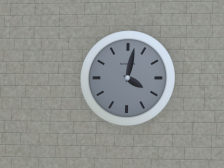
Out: {"hour": 4, "minute": 2}
